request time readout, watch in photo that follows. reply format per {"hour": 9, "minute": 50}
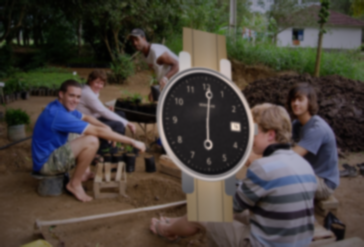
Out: {"hour": 6, "minute": 1}
